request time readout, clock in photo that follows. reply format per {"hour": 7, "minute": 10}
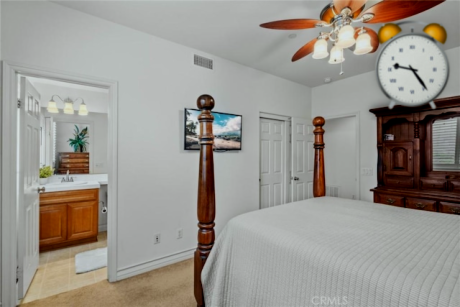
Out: {"hour": 9, "minute": 24}
